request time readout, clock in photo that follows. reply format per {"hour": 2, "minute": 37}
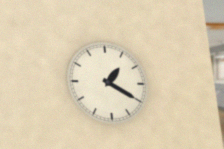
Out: {"hour": 1, "minute": 20}
